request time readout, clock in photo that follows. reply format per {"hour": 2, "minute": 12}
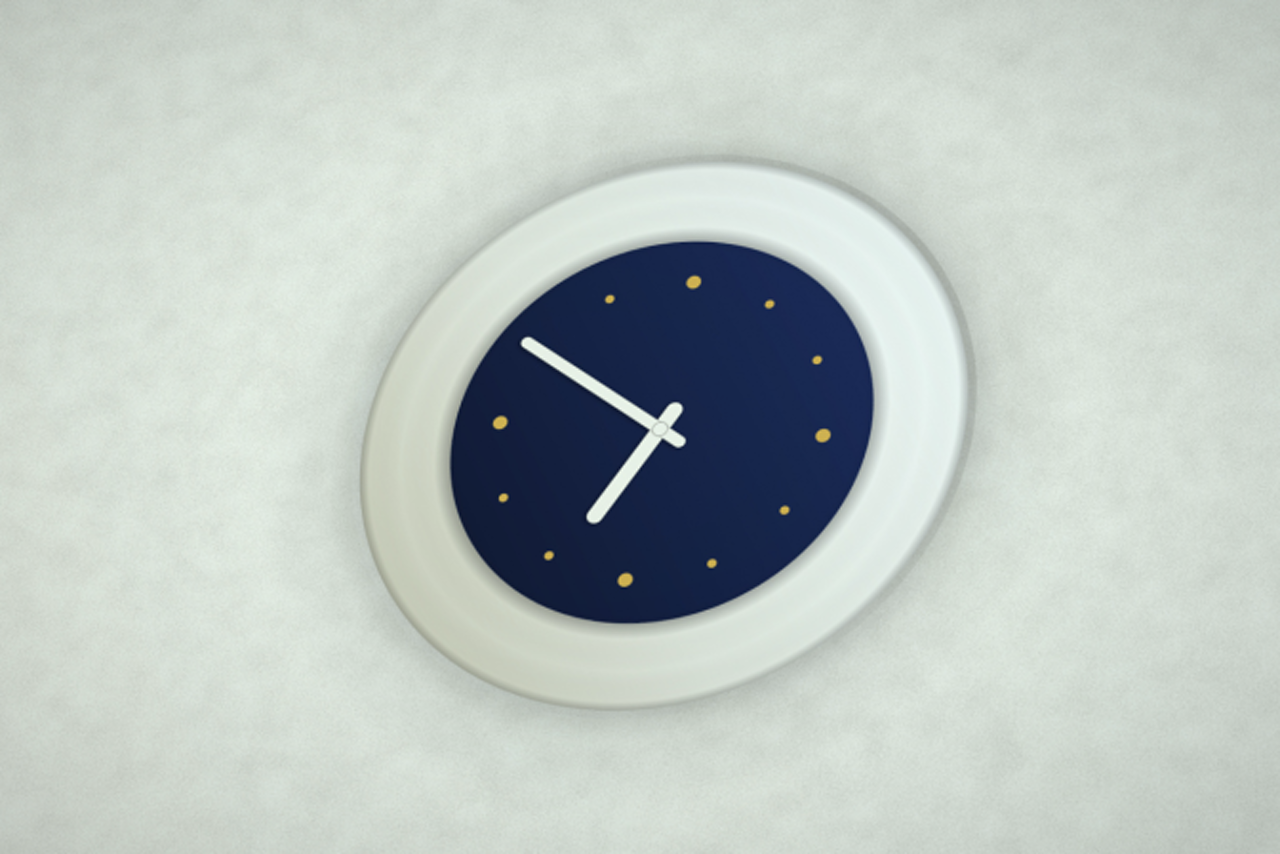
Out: {"hour": 6, "minute": 50}
